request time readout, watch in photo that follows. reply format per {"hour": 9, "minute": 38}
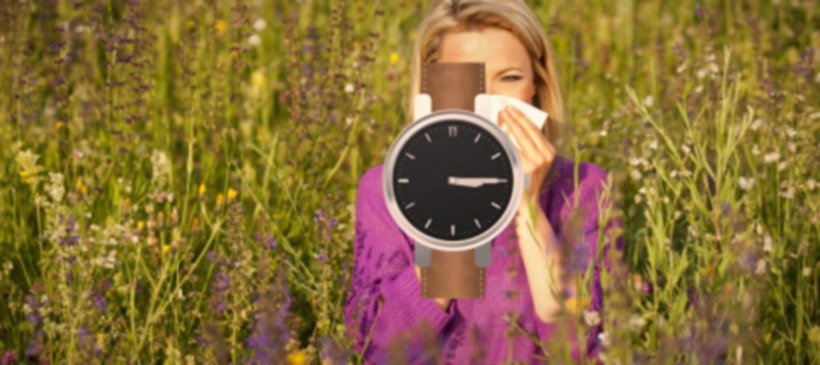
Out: {"hour": 3, "minute": 15}
